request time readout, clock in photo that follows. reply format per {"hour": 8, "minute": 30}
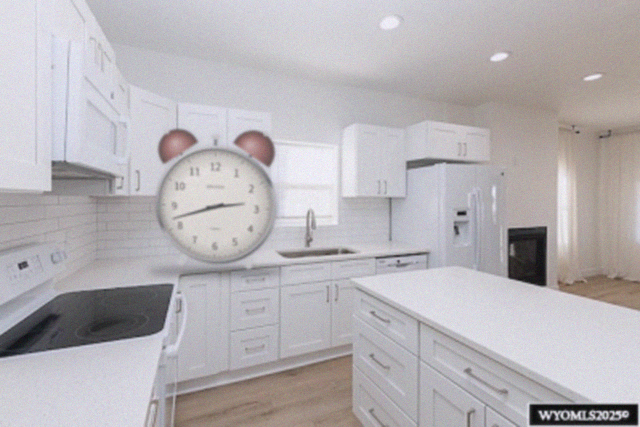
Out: {"hour": 2, "minute": 42}
